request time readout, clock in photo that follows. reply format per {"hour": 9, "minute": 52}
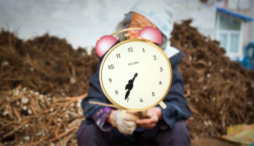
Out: {"hour": 7, "minute": 36}
